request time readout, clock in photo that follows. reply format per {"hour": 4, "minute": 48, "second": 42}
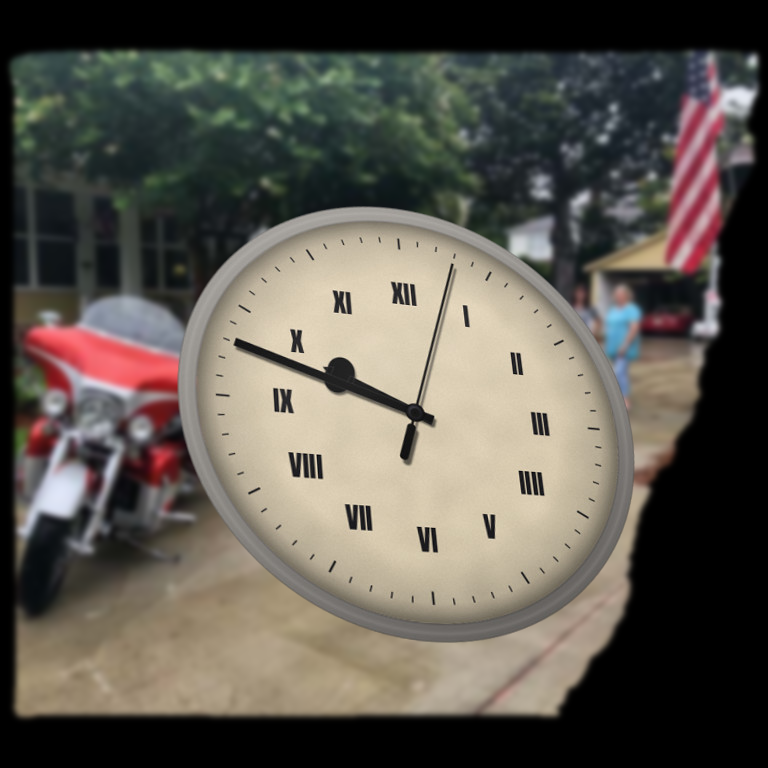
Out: {"hour": 9, "minute": 48, "second": 3}
